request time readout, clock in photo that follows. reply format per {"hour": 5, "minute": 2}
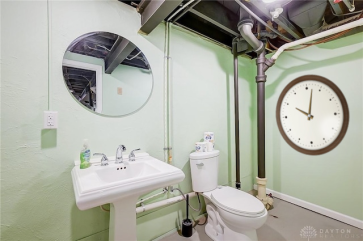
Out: {"hour": 10, "minute": 2}
